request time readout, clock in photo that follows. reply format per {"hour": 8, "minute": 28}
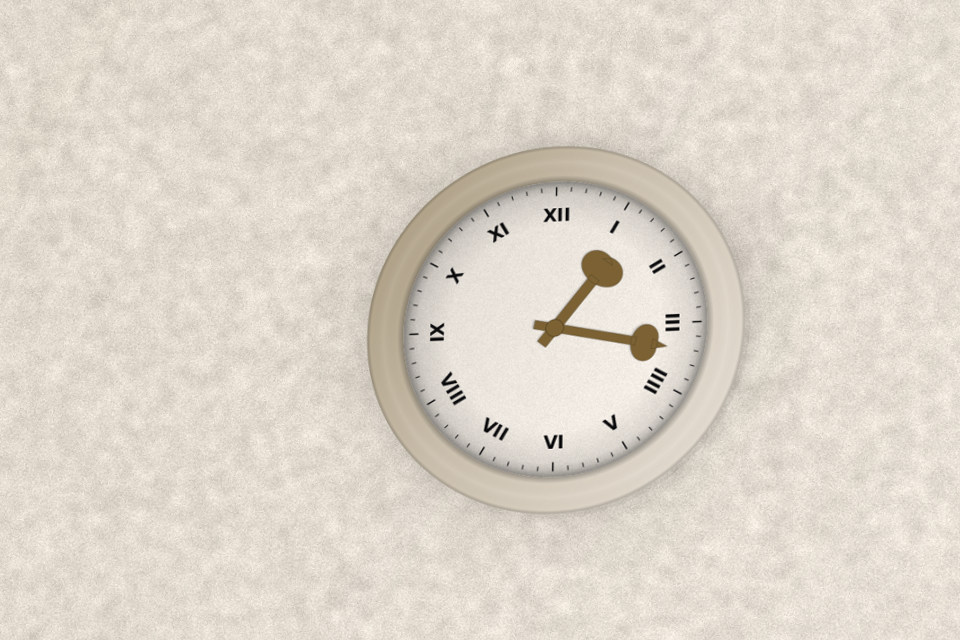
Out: {"hour": 1, "minute": 17}
